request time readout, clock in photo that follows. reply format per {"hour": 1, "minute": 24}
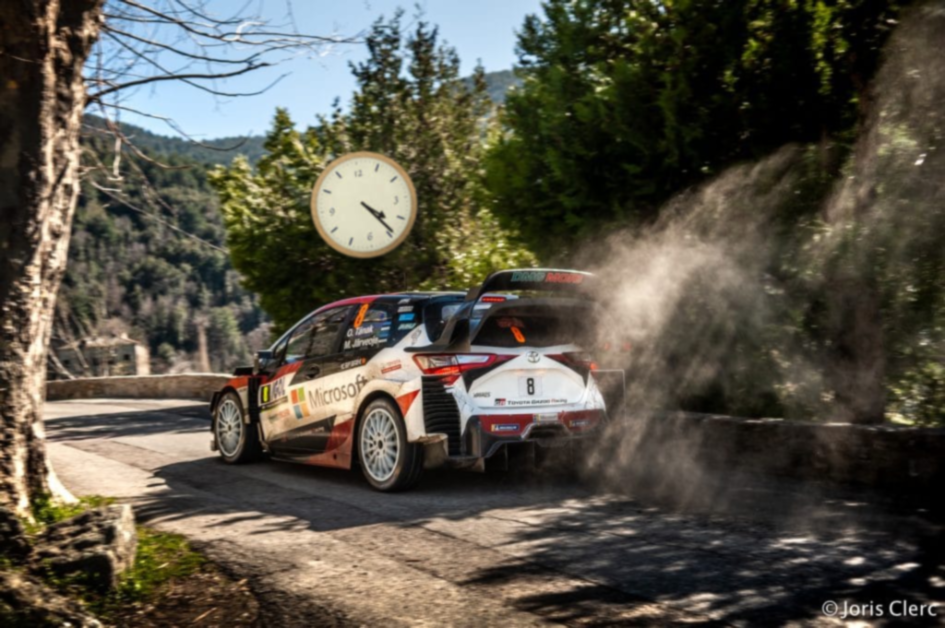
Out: {"hour": 4, "minute": 24}
